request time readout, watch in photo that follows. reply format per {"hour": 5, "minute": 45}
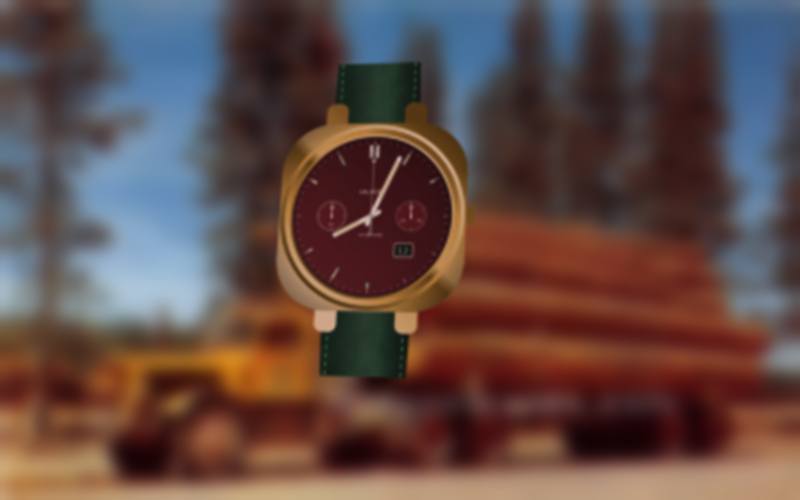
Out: {"hour": 8, "minute": 4}
